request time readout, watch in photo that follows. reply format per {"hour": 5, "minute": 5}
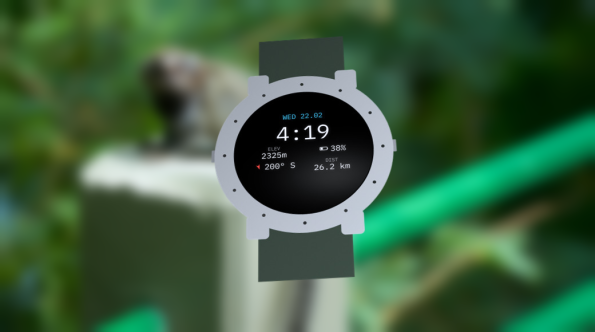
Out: {"hour": 4, "minute": 19}
